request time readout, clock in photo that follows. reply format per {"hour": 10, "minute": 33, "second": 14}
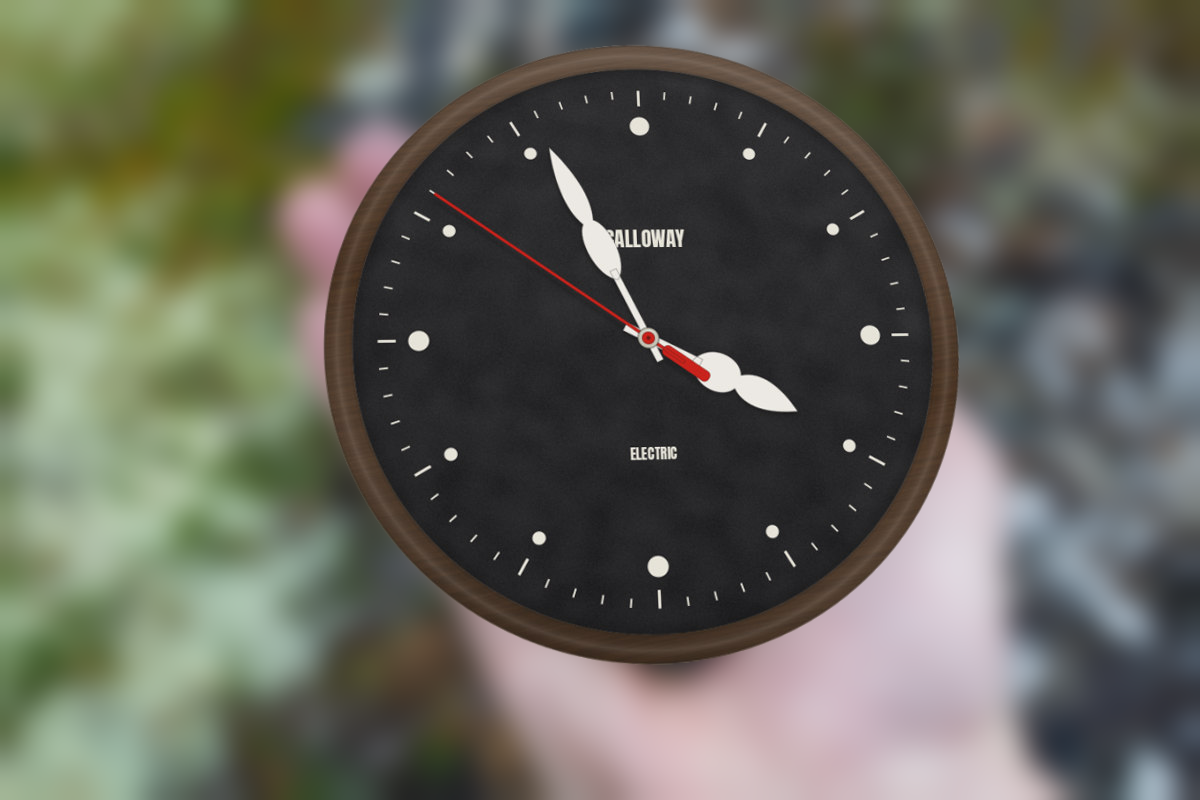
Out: {"hour": 3, "minute": 55, "second": 51}
